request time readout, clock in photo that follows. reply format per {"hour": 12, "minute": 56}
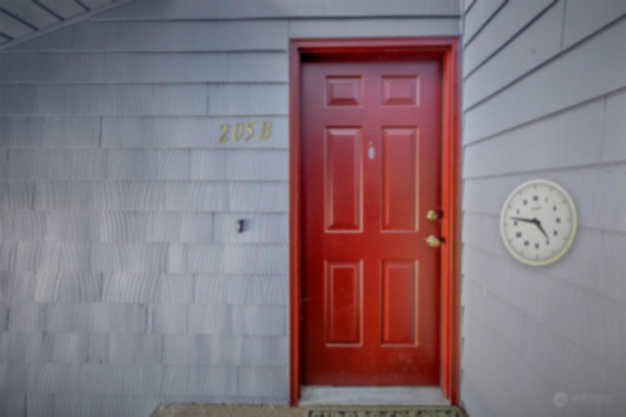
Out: {"hour": 4, "minute": 47}
